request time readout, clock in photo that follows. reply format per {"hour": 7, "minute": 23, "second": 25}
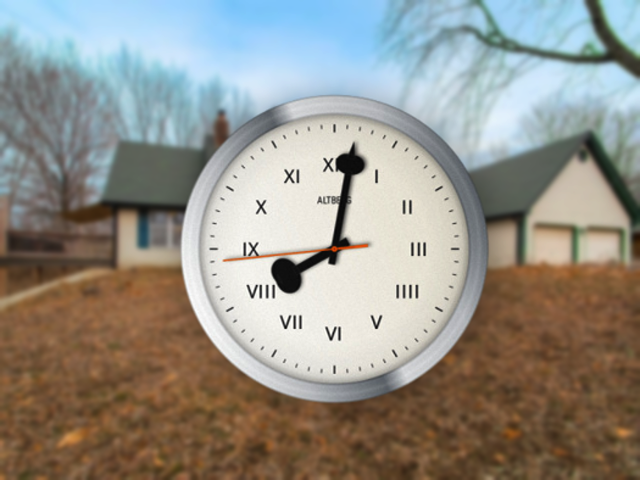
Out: {"hour": 8, "minute": 1, "second": 44}
